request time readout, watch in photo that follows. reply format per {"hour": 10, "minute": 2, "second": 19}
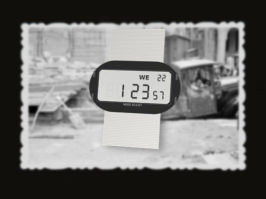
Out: {"hour": 1, "minute": 23, "second": 57}
